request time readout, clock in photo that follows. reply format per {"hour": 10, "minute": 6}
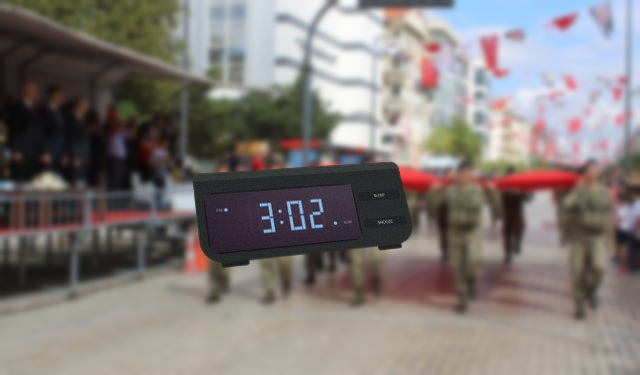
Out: {"hour": 3, "minute": 2}
